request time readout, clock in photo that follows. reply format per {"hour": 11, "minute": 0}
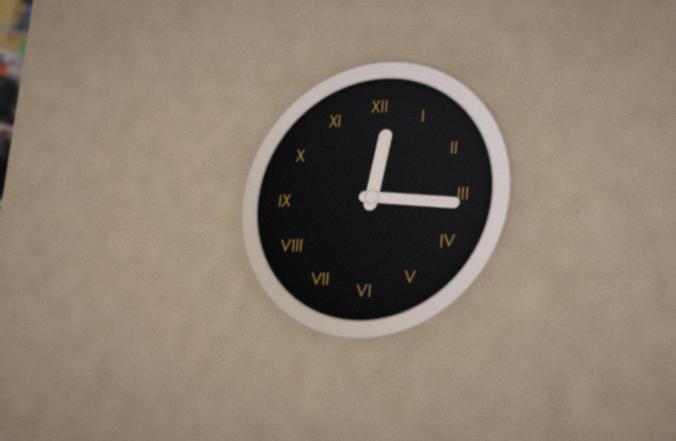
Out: {"hour": 12, "minute": 16}
